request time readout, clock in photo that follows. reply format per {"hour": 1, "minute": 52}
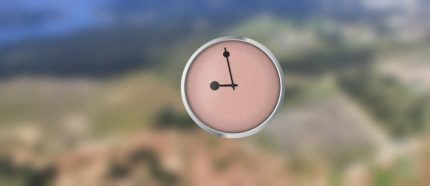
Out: {"hour": 8, "minute": 58}
